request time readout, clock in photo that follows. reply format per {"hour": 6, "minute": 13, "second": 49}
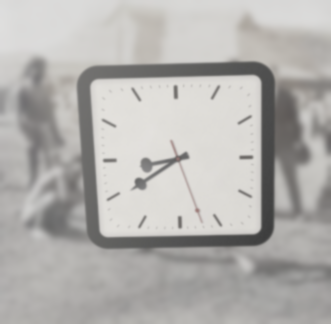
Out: {"hour": 8, "minute": 39, "second": 27}
